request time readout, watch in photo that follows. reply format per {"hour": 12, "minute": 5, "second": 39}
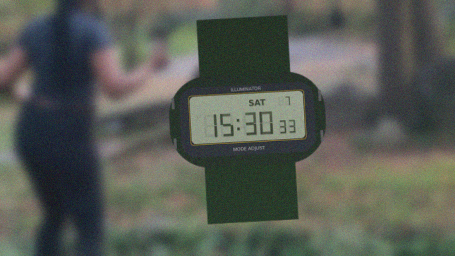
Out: {"hour": 15, "minute": 30, "second": 33}
